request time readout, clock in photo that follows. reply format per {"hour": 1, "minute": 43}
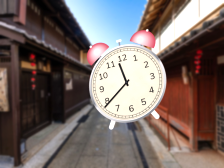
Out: {"hour": 11, "minute": 39}
